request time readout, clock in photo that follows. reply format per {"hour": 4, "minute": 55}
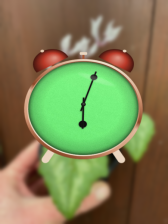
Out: {"hour": 6, "minute": 3}
